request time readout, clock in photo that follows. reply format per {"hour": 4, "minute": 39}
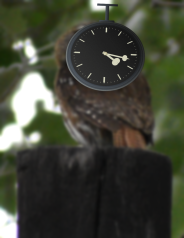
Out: {"hour": 4, "minute": 17}
